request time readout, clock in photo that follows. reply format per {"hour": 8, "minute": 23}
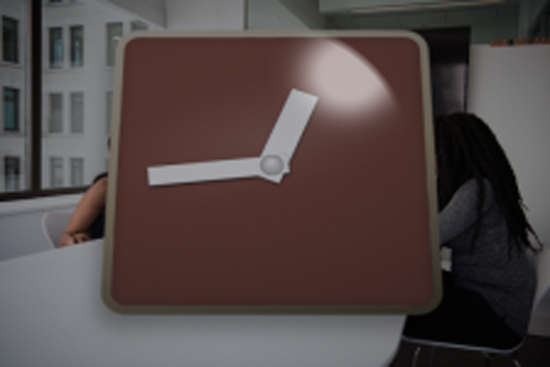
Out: {"hour": 12, "minute": 44}
